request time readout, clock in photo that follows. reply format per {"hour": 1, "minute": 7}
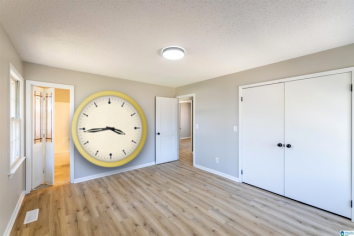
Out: {"hour": 3, "minute": 44}
